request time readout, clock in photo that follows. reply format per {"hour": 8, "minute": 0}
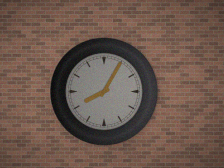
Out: {"hour": 8, "minute": 5}
